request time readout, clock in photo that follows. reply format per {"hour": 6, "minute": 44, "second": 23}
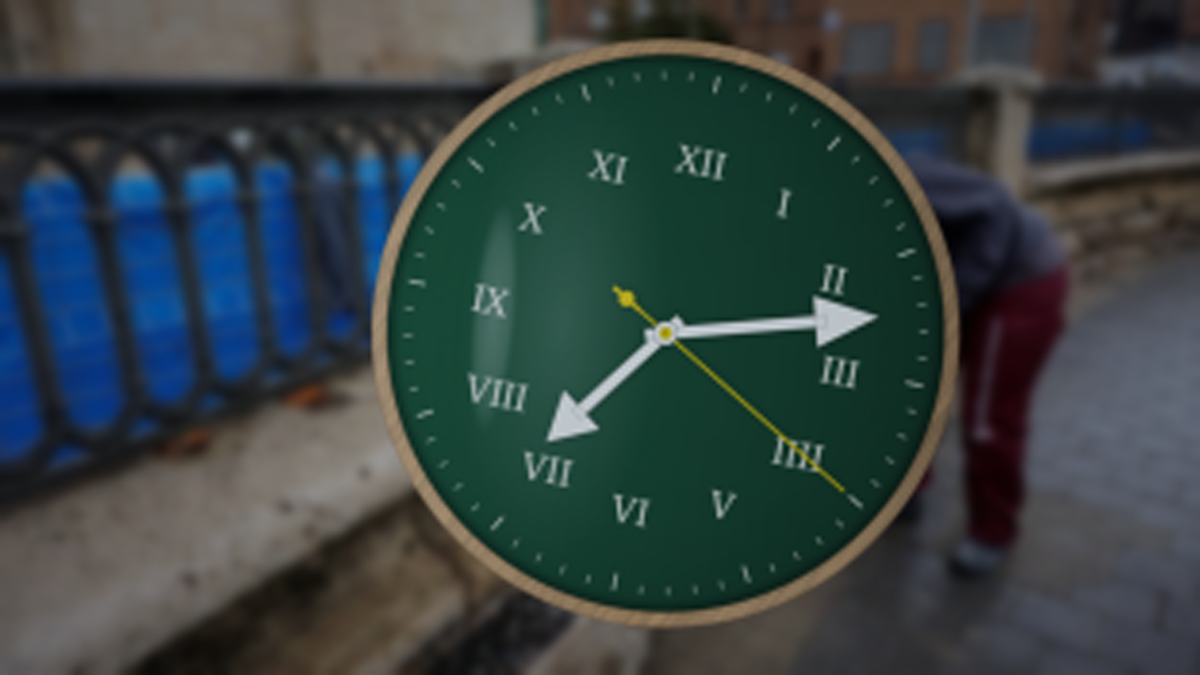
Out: {"hour": 7, "minute": 12, "second": 20}
